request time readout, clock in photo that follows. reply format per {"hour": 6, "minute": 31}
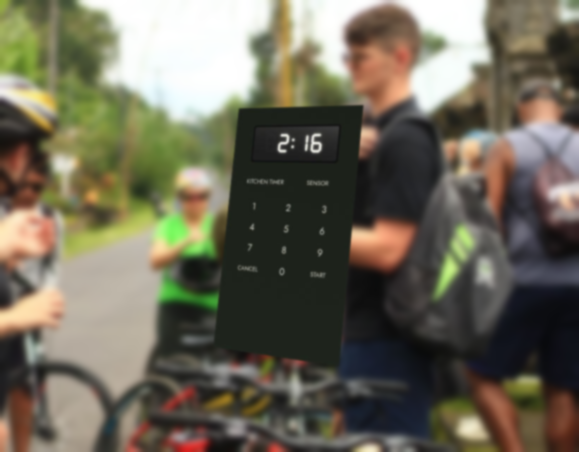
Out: {"hour": 2, "minute": 16}
